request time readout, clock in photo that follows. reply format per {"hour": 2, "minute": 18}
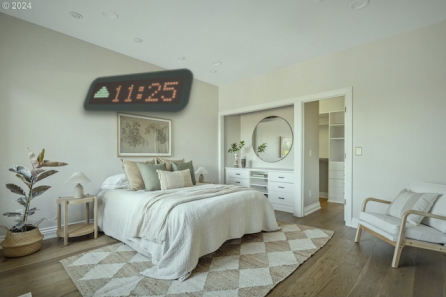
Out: {"hour": 11, "minute": 25}
